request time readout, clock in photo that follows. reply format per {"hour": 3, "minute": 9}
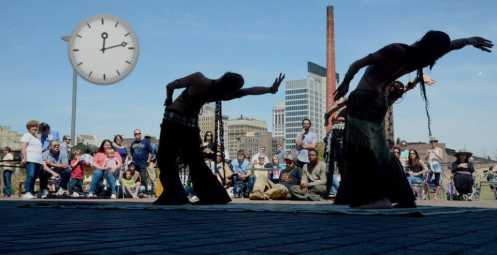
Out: {"hour": 12, "minute": 13}
